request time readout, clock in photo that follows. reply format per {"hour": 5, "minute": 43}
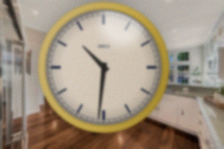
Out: {"hour": 10, "minute": 31}
